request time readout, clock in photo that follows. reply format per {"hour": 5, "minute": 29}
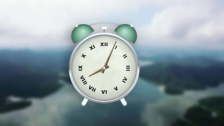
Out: {"hour": 8, "minute": 4}
